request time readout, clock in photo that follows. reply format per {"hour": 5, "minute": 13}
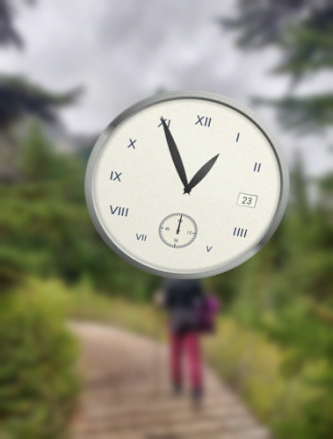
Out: {"hour": 12, "minute": 55}
